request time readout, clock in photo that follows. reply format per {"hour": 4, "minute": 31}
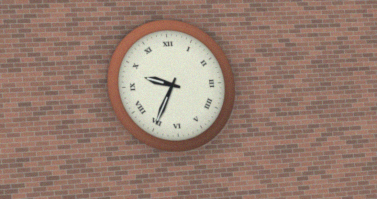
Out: {"hour": 9, "minute": 35}
